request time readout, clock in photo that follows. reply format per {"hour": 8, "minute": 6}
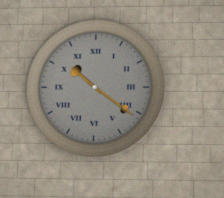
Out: {"hour": 10, "minute": 21}
